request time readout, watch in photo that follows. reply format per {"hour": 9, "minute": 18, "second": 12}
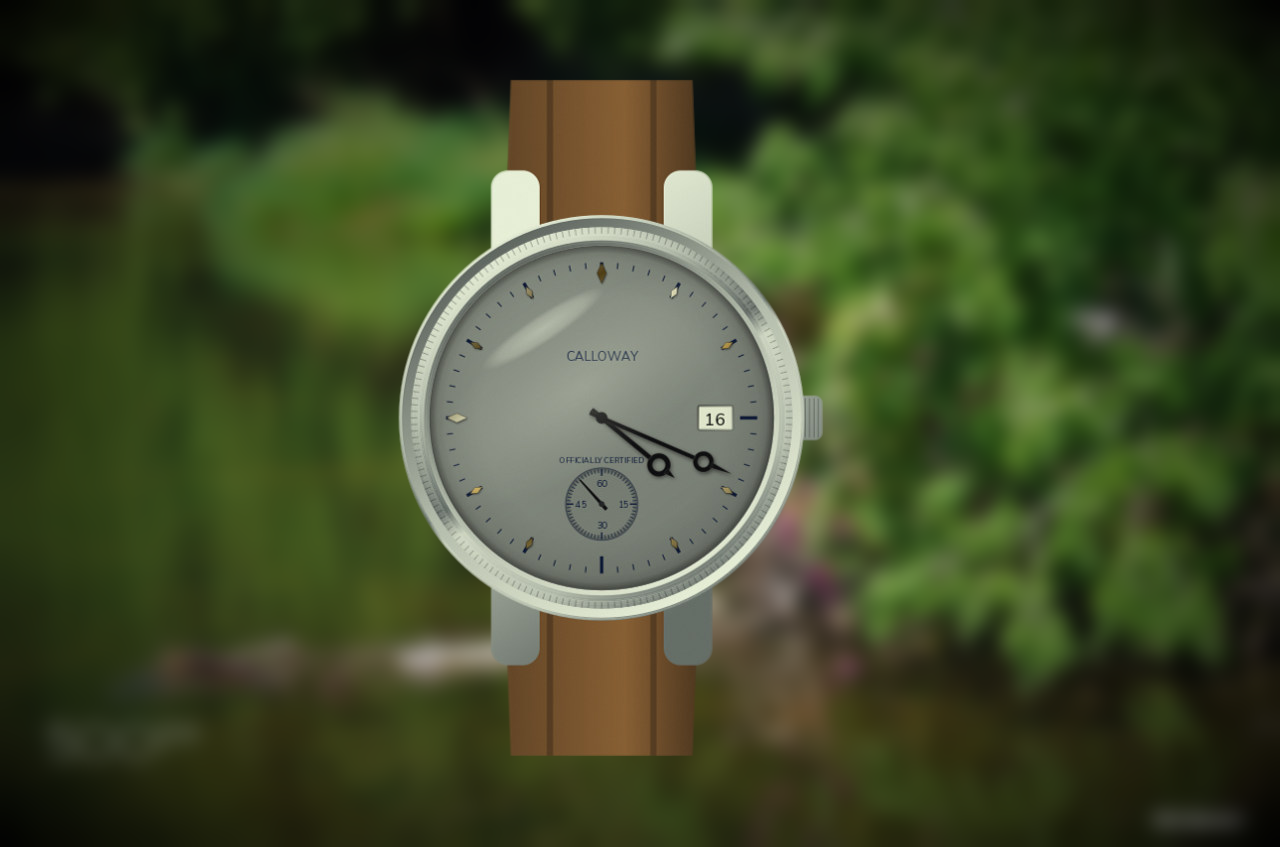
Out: {"hour": 4, "minute": 18, "second": 53}
